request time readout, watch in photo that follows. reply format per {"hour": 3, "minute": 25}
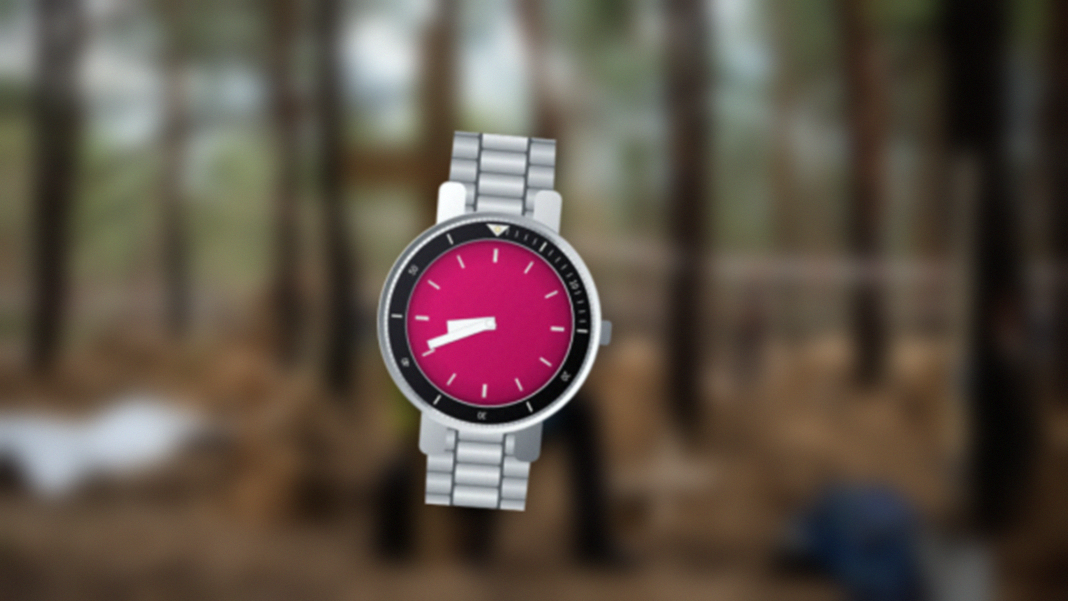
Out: {"hour": 8, "minute": 41}
